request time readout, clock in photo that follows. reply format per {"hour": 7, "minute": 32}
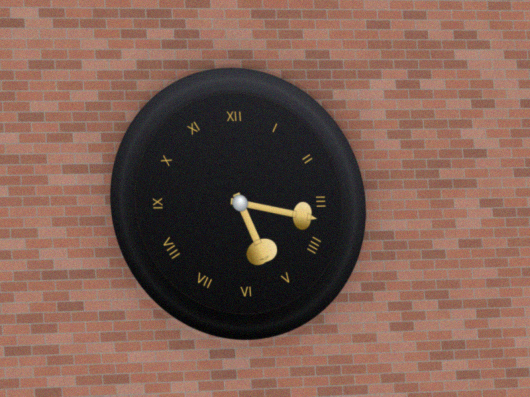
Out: {"hour": 5, "minute": 17}
